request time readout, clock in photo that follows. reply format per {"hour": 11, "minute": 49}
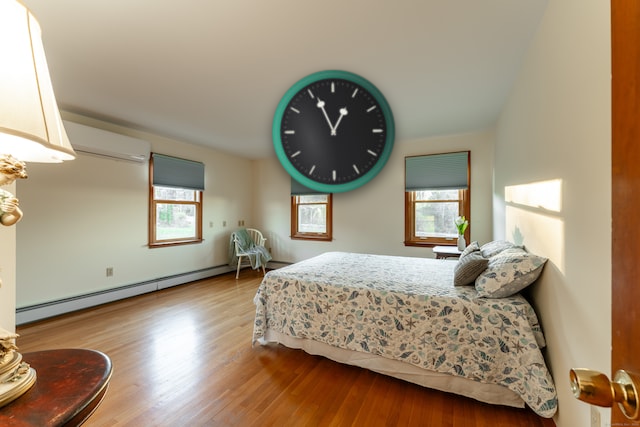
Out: {"hour": 12, "minute": 56}
